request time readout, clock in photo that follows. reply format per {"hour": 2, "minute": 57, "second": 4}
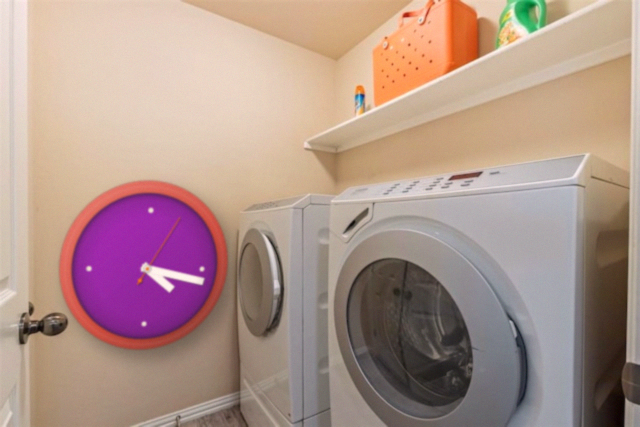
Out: {"hour": 4, "minute": 17, "second": 5}
